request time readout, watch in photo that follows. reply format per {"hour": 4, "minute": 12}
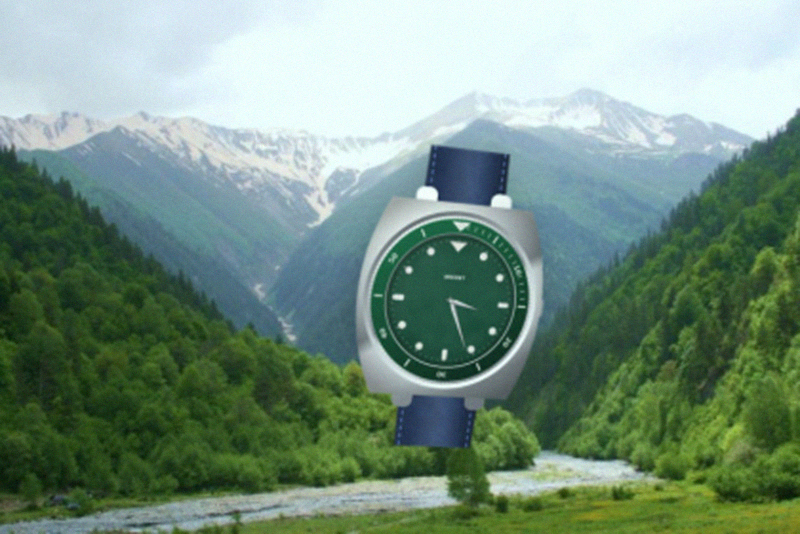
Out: {"hour": 3, "minute": 26}
